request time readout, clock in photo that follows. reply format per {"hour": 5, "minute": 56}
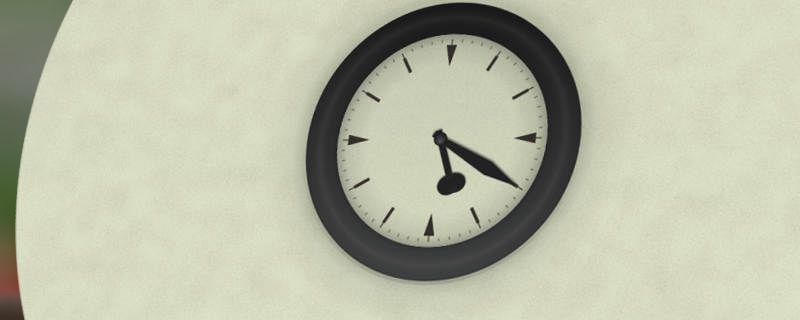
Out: {"hour": 5, "minute": 20}
